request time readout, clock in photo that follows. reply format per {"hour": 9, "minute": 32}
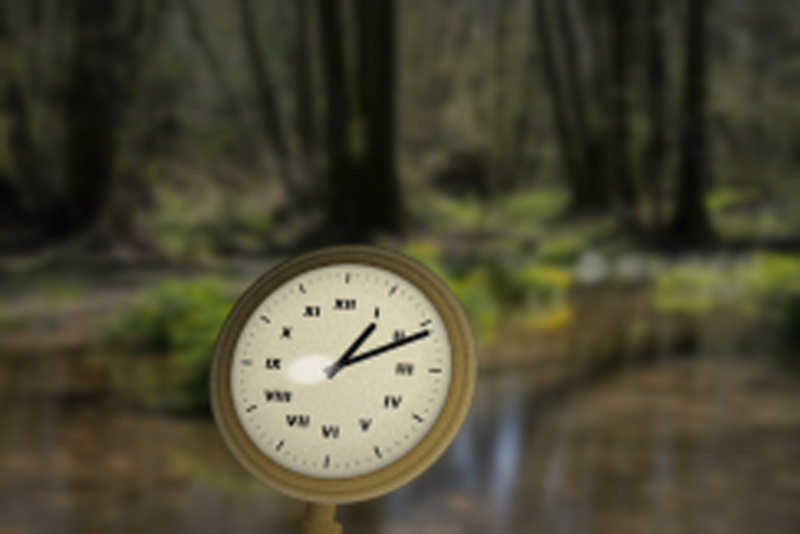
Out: {"hour": 1, "minute": 11}
